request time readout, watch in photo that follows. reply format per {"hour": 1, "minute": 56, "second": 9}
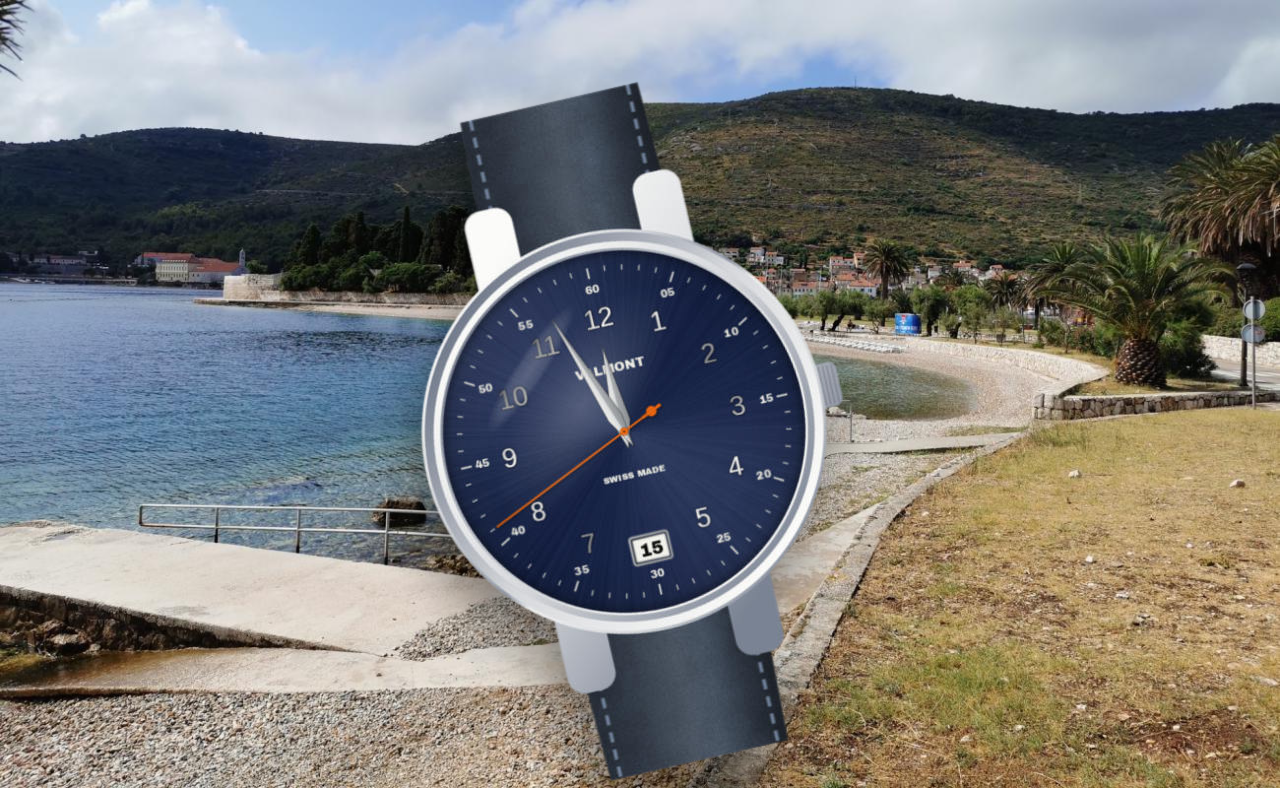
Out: {"hour": 11, "minute": 56, "second": 41}
